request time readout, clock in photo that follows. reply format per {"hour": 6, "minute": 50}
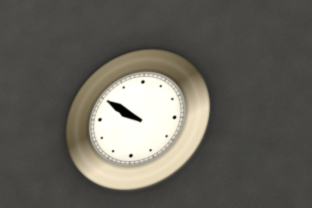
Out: {"hour": 9, "minute": 50}
